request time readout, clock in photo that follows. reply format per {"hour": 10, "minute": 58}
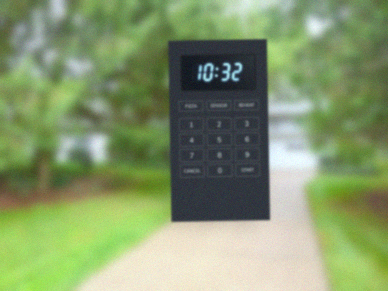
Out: {"hour": 10, "minute": 32}
